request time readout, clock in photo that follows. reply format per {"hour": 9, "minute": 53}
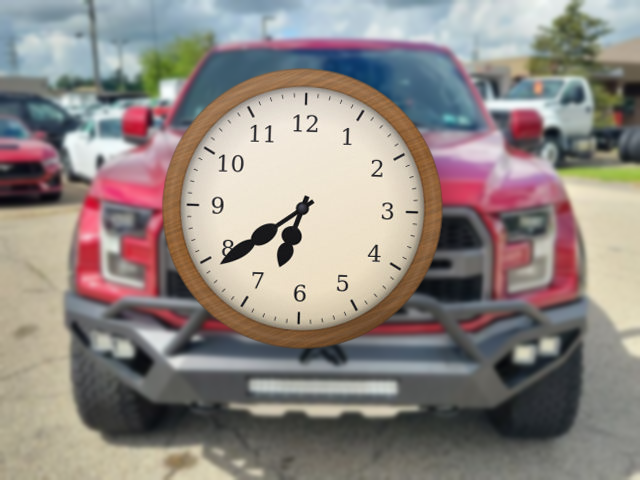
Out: {"hour": 6, "minute": 39}
